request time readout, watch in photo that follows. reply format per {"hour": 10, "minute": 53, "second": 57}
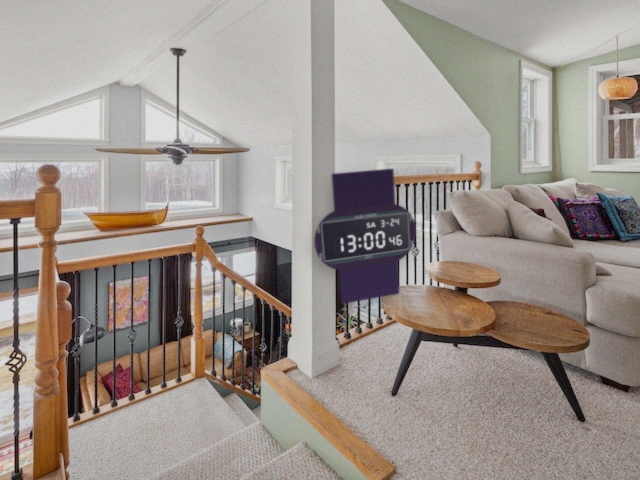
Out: {"hour": 13, "minute": 0, "second": 46}
